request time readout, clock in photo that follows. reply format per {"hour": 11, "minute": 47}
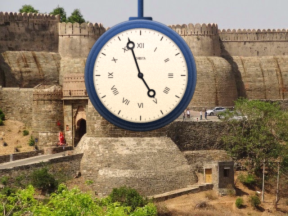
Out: {"hour": 4, "minute": 57}
